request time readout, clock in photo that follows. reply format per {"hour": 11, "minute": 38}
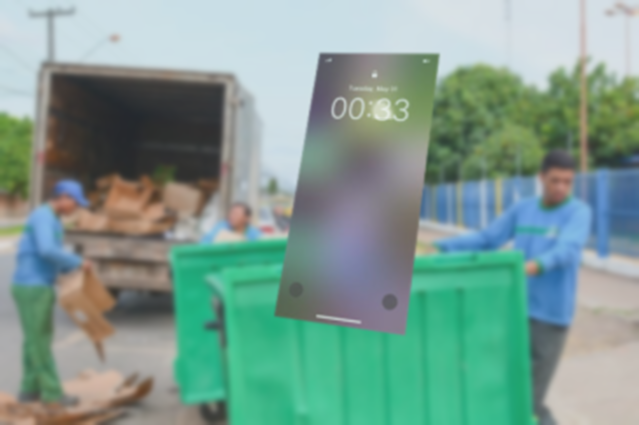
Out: {"hour": 0, "minute": 33}
